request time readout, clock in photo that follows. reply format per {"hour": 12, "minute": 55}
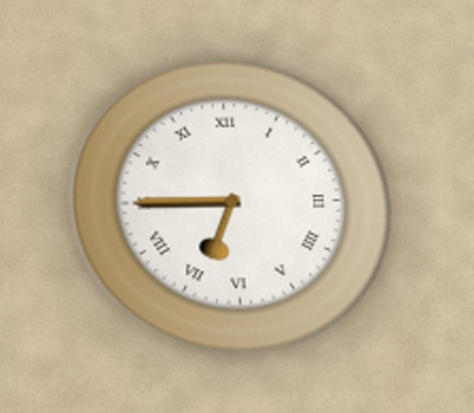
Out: {"hour": 6, "minute": 45}
